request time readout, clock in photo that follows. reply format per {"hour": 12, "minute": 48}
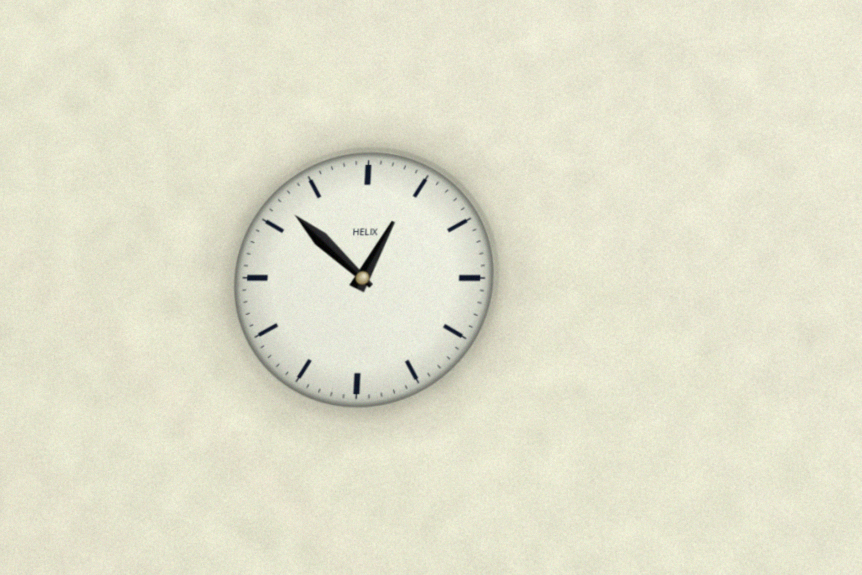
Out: {"hour": 12, "minute": 52}
